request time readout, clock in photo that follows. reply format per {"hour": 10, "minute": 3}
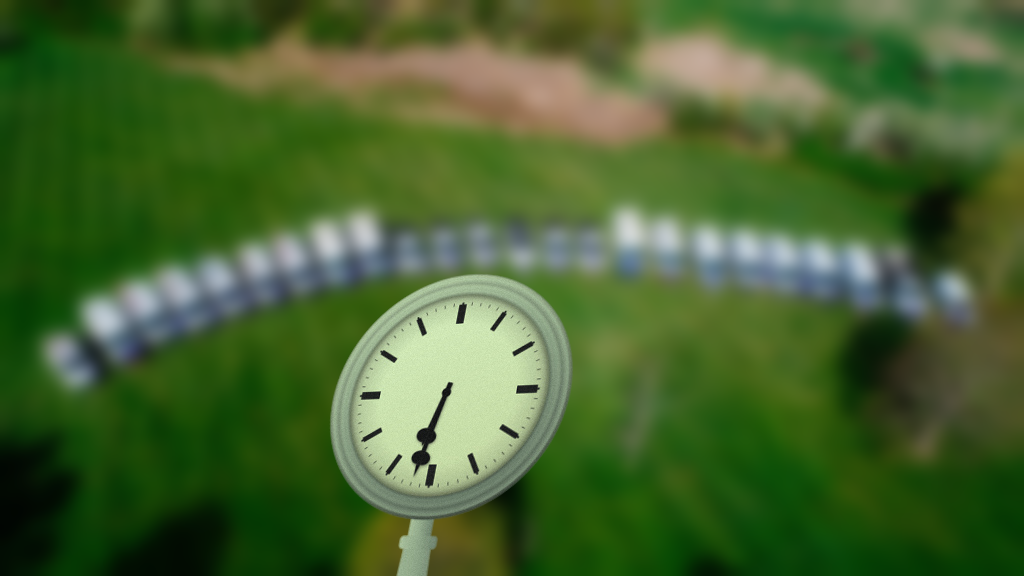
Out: {"hour": 6, "minute": 32}
